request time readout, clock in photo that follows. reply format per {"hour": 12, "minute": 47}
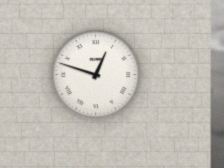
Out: {"hour": 12, "minute": 48}
